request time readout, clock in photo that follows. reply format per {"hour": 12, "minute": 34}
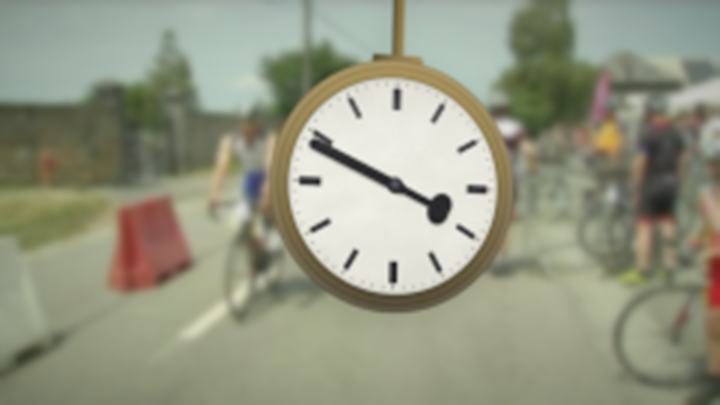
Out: {"hour": 3, "minute": 49}
